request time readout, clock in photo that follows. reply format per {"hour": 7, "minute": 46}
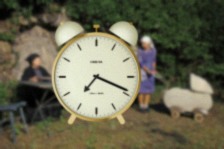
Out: {"hour": 7, "minute": 19}
